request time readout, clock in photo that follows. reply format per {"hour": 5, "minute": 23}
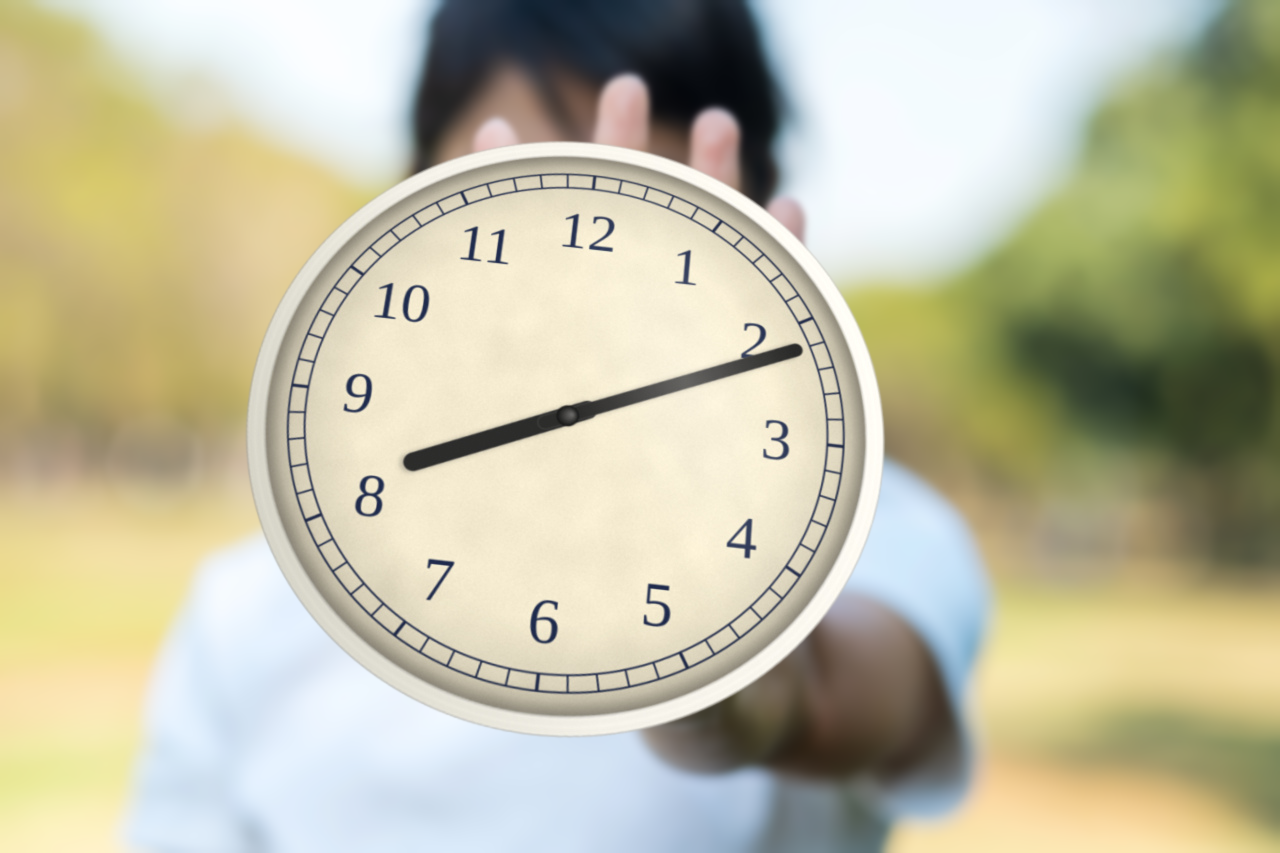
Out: {"hour": 8, "minute": 11}
